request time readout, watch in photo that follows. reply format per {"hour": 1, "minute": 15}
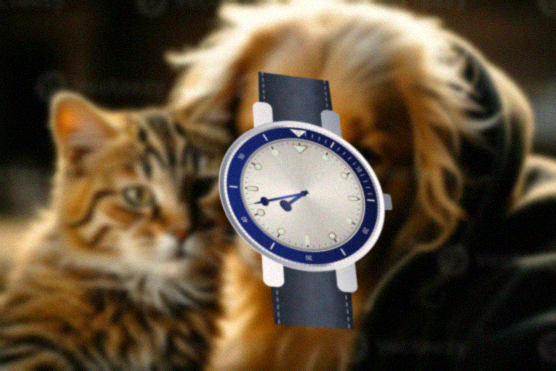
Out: {"hour": 7, "minute": 42}
